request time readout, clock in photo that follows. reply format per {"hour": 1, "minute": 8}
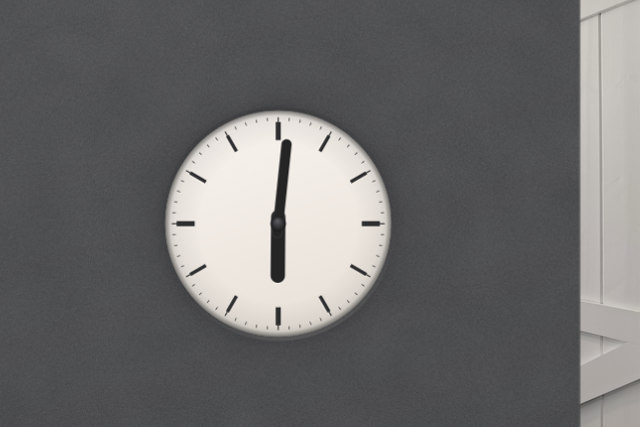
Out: {"hour": 6, "minute": 1}
